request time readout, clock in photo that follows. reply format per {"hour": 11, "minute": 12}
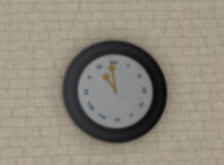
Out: {"hour": 10, "minute": 59}
